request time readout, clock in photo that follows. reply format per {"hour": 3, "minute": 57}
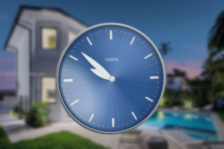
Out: {"hour": 9, "minute": 52}
